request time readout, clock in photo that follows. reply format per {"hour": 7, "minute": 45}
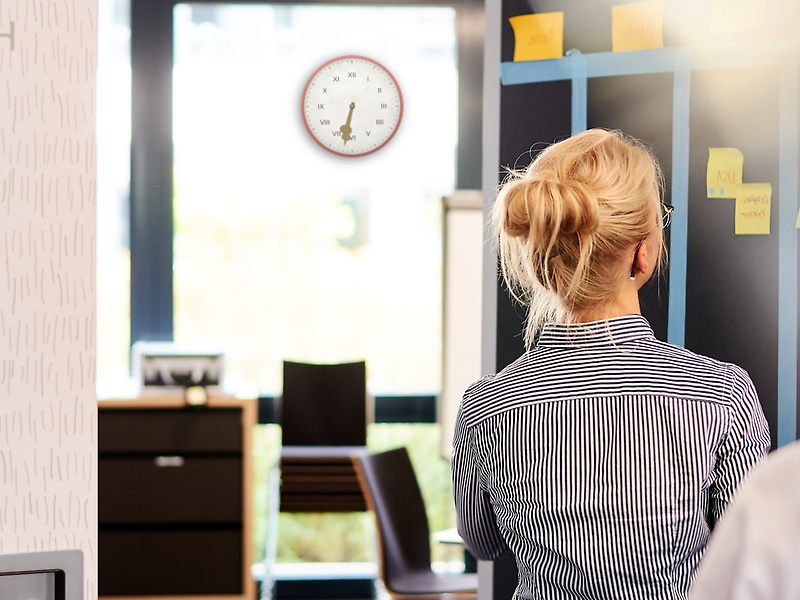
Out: {"hour": 6, "minute": 32}
